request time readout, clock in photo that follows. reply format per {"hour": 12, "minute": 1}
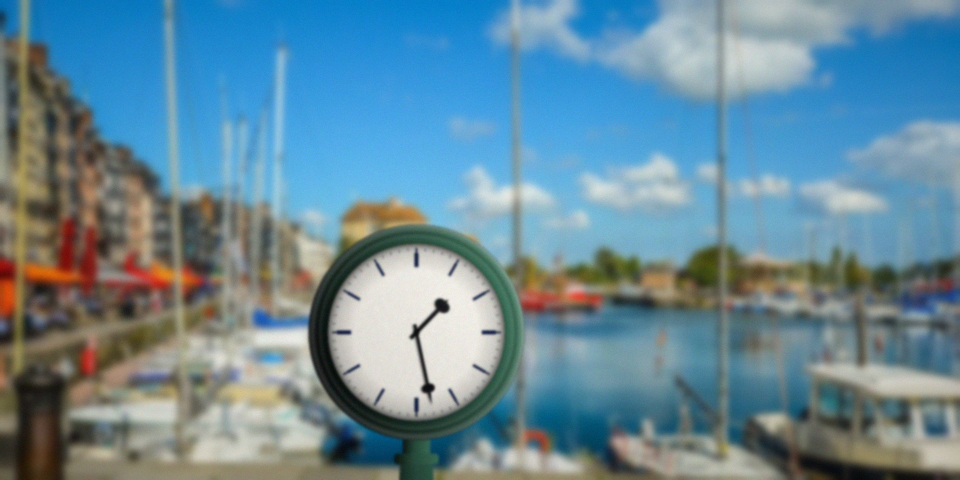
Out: {"hour": 1, "minute": 28}
